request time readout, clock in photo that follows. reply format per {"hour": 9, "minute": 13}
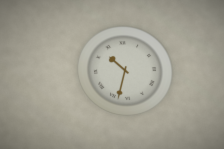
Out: {"hour": 10, "minute": 33}
